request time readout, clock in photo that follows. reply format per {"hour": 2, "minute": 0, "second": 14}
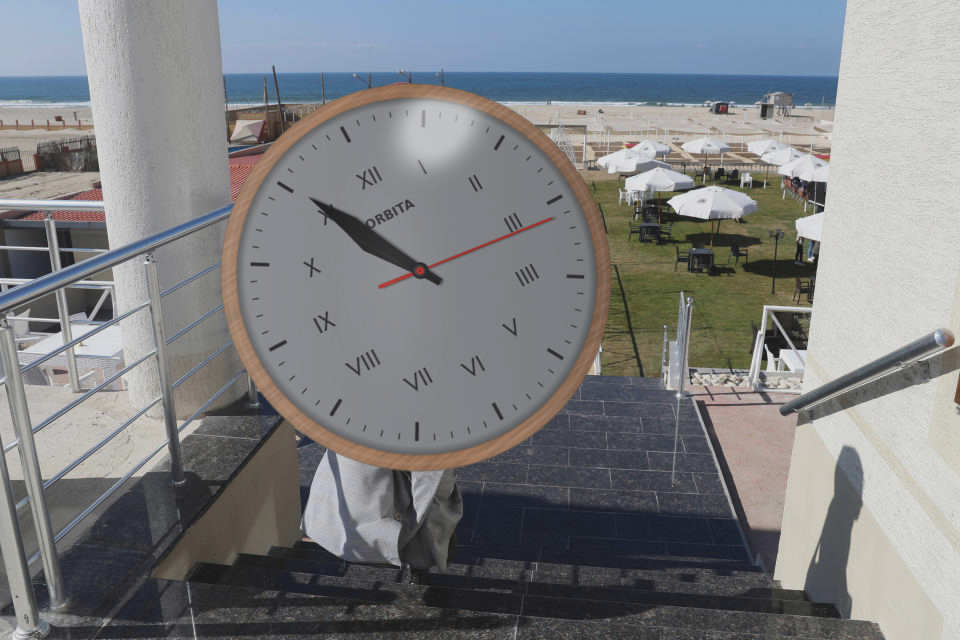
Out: {"hour": 10, "minute": 55, "second": 16}
